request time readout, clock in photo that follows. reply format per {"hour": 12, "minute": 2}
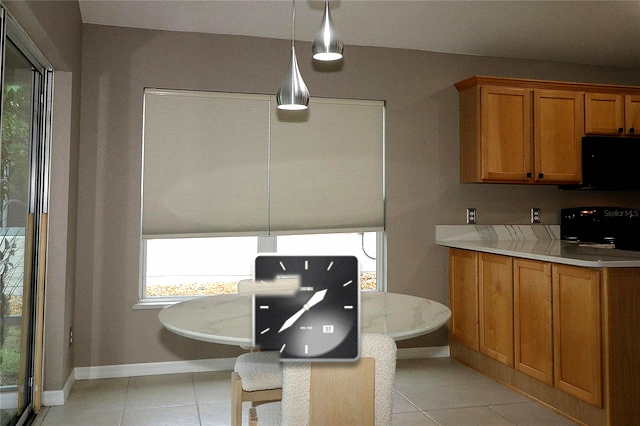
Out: {"hour": 1, "minute": 38}
